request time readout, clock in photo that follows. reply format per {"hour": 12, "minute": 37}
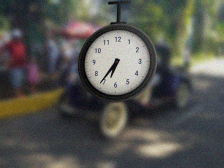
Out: {"hour": 6, "minute": 36}
